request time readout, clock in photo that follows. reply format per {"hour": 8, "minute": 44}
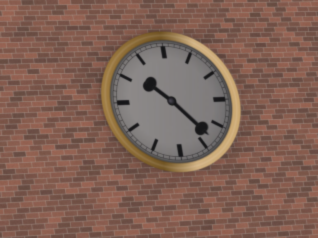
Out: {"hour": 10, "minute": 23}
